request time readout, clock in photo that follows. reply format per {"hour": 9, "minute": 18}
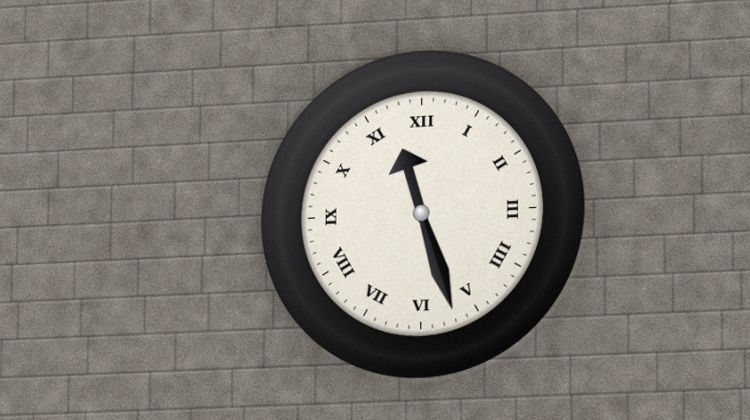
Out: {"hour": 11, "minute": 27}
